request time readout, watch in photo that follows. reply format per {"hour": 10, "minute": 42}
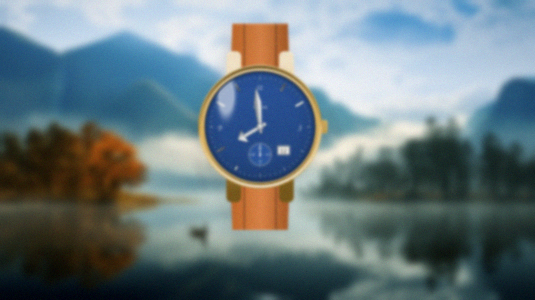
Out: {"hour": 7, "minute": 59}
